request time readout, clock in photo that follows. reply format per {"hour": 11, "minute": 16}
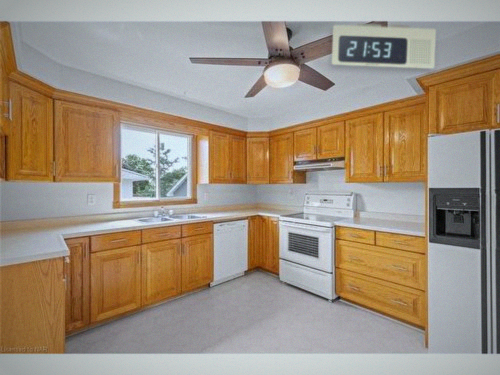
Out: {"hour": 21, "minute": 53}
